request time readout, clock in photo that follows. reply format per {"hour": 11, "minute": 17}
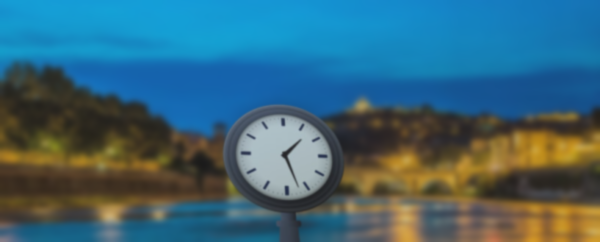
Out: {"hour": 1, "minute": 27}
